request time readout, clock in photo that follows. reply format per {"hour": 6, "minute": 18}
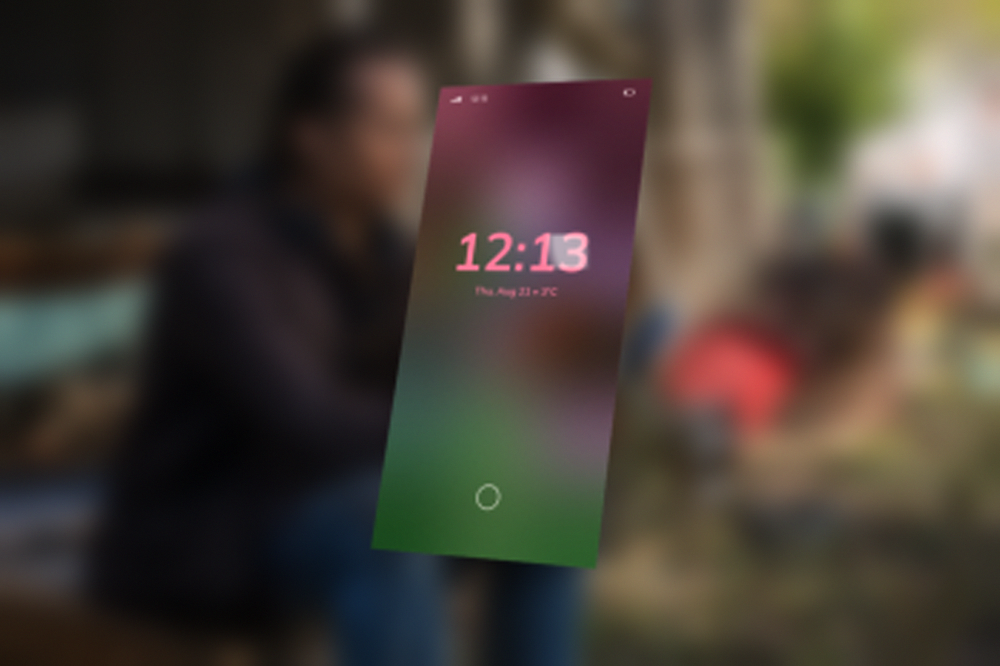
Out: {"hour": 12, "minute": 13}
